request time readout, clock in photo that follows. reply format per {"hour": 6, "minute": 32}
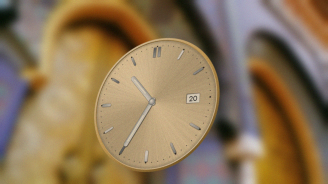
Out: {"hour": 10, "minute": 35}
